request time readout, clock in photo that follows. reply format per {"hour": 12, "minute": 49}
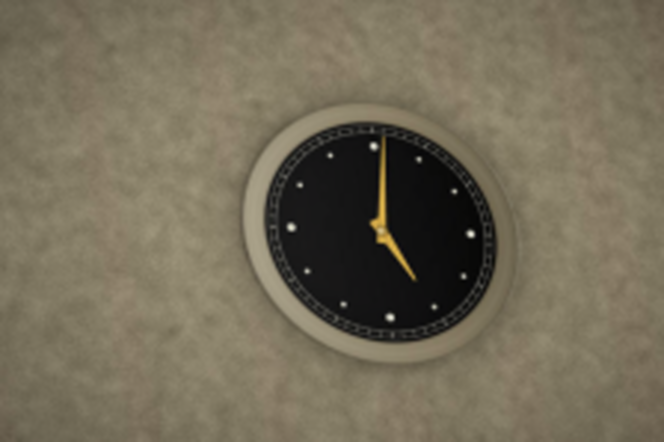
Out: {"hour": 5, "minute": 1}
